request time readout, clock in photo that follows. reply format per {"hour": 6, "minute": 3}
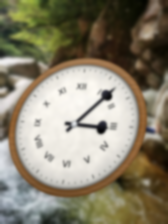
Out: {"hour": 3, "minute": 7}
